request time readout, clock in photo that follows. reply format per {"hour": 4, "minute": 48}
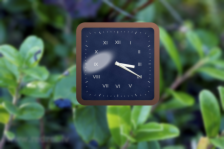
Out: {"hour": 3, "minute": 20}
